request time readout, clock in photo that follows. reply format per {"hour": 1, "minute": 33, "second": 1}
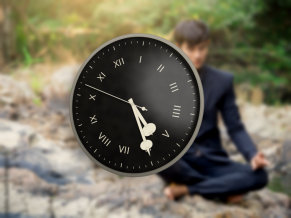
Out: {"hour": 5, "minute": 29, "second": 52}
